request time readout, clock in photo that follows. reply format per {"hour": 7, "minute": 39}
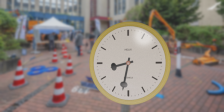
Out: {"hour": 8, "minute": 32}
